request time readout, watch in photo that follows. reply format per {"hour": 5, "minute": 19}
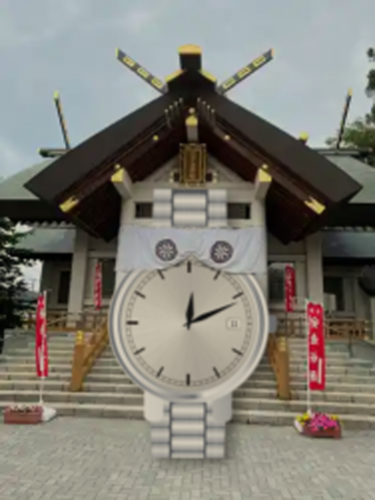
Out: {"hour": 12, "minute": 11}
